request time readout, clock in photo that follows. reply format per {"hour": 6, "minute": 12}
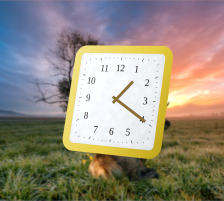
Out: {"hour": 1, "minute": 20}
